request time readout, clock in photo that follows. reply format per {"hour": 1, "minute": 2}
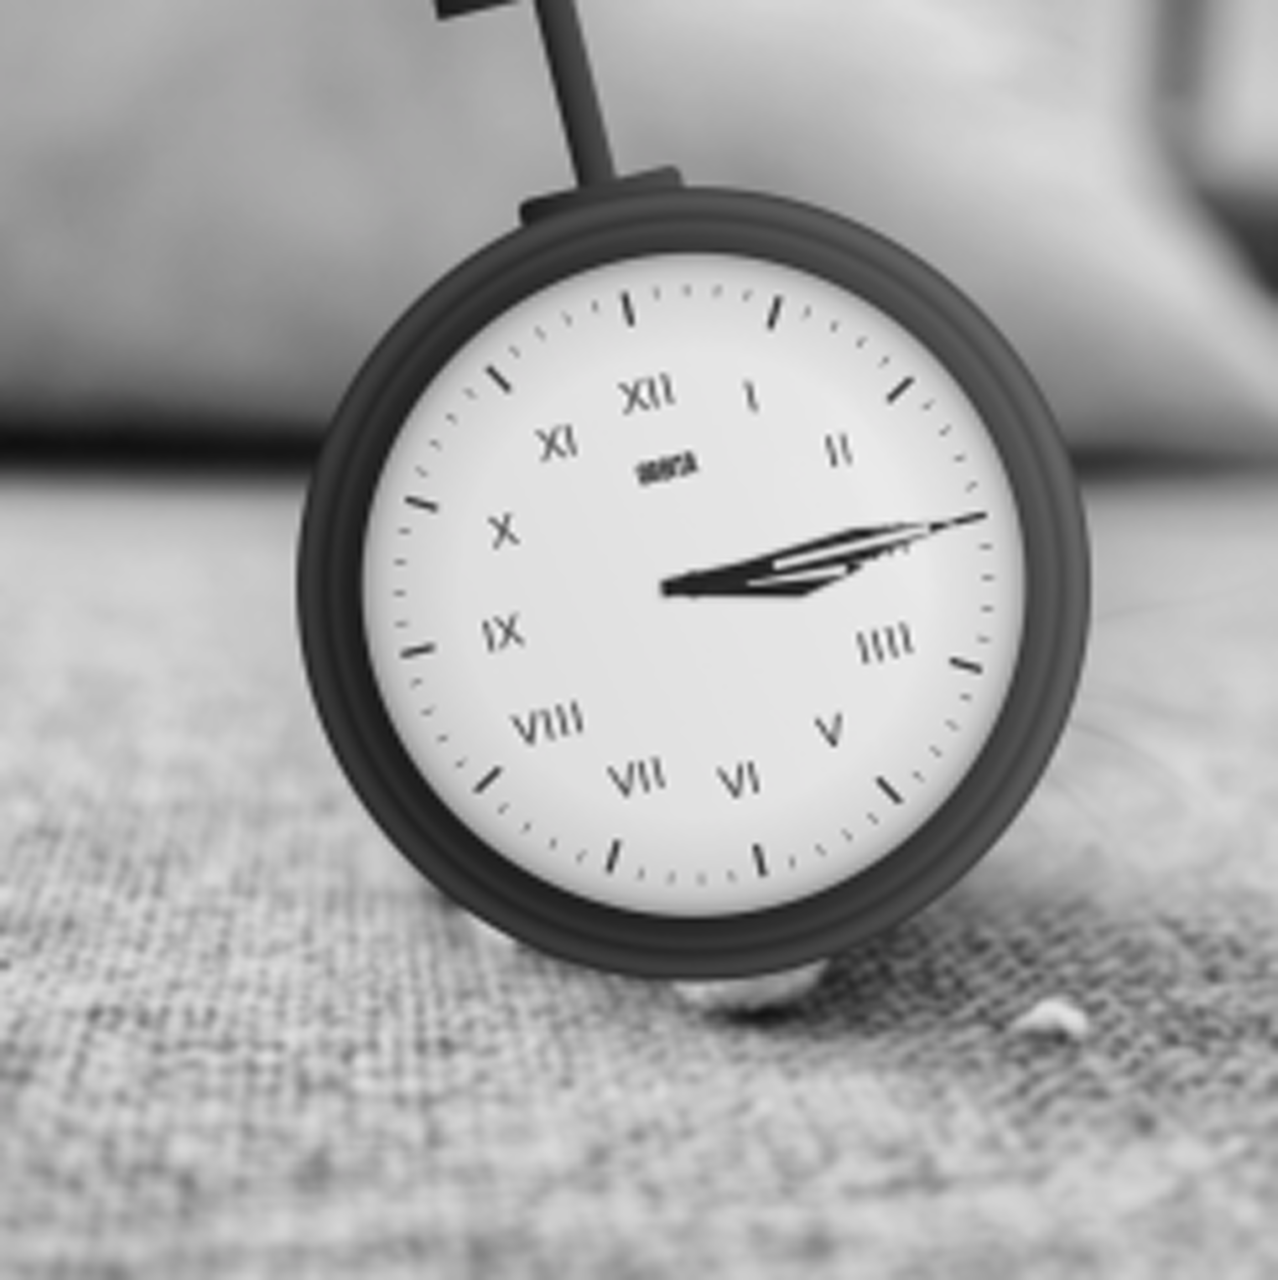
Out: {"hour": 3, "minute": 15}
